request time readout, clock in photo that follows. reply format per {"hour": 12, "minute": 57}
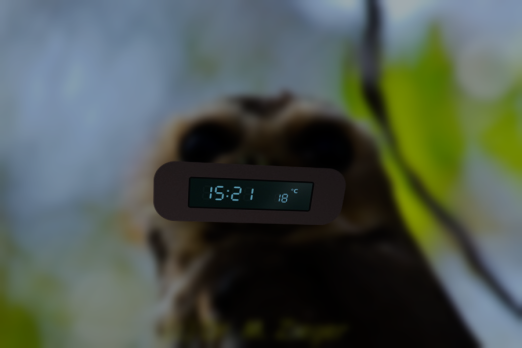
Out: {"hour": 15, "minute": 21}
